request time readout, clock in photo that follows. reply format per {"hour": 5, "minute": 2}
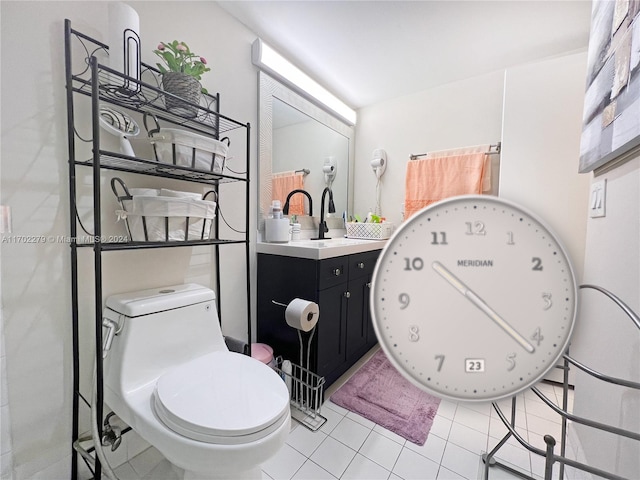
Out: {"hour": 10, "minute": 22}
